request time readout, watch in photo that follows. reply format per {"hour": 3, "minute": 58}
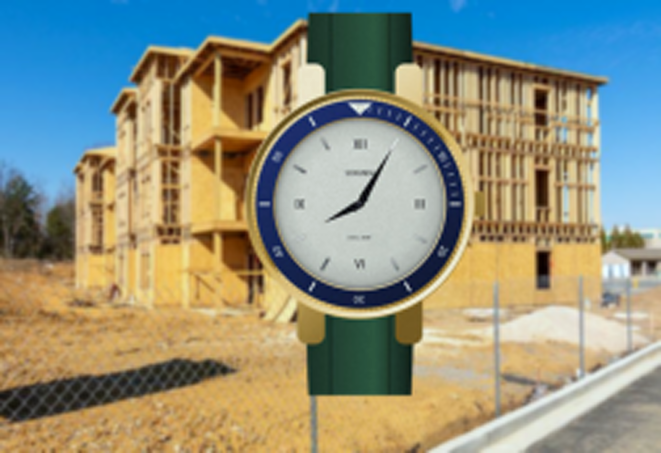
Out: {"hour": 8, "minute": 5}
